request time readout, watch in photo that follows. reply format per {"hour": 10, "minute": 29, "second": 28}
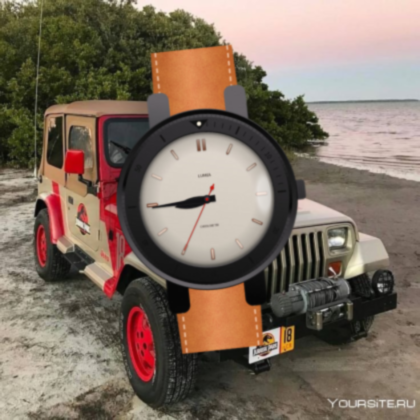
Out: {"hour": 8, "minute": 44, "second": 35}
